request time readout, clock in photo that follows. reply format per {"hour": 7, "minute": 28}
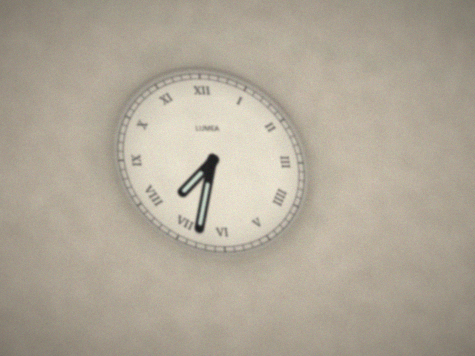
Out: {"hour": 7, "minute": 33}
